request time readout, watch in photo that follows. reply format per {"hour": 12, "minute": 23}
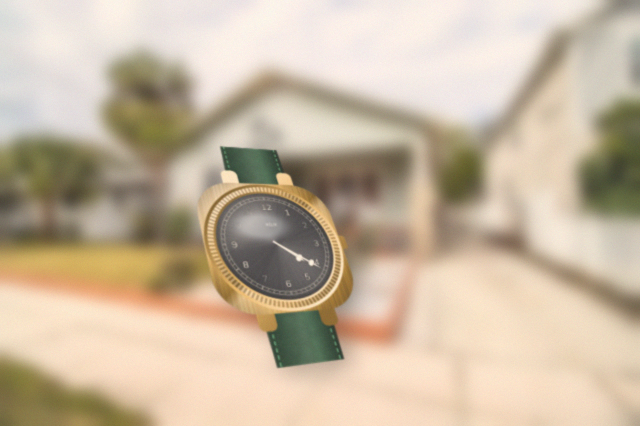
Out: {"hour": 4, "minute": 21}
